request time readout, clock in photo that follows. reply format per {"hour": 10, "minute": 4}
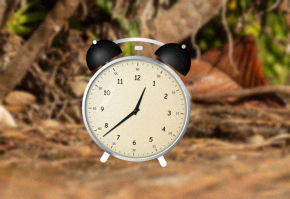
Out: {"hour": 12, "minute": 38}
